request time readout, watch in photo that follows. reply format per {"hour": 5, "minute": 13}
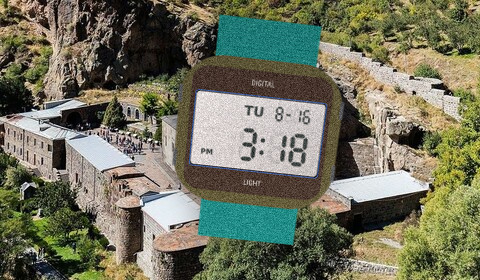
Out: {"hour": 3, "minute": 18}
